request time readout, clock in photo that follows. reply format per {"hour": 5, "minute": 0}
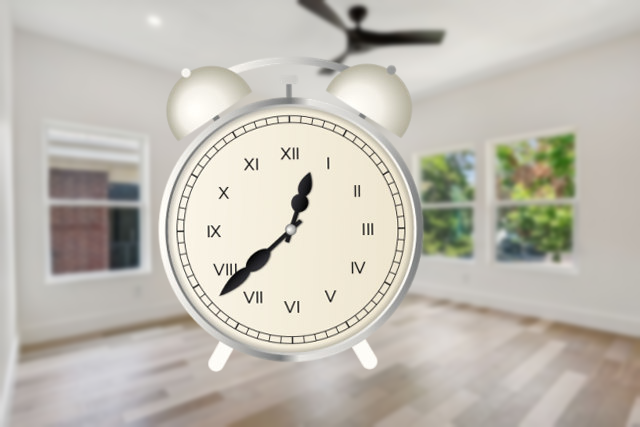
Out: {"hour": 12, "minute": 38}
